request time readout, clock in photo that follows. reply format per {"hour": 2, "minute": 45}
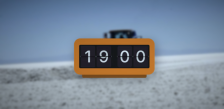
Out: {"hour": 19, "minute": 0}
